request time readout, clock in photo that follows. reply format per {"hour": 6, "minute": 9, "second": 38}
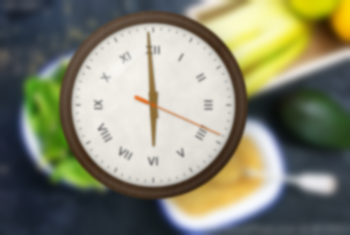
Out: {"hour": 5, "minute": 59, "second": 19}
